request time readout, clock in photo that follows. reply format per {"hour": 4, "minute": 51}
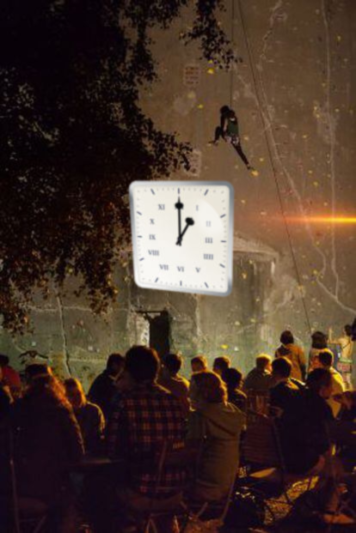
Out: {"hour": 1, "minute": 0}
